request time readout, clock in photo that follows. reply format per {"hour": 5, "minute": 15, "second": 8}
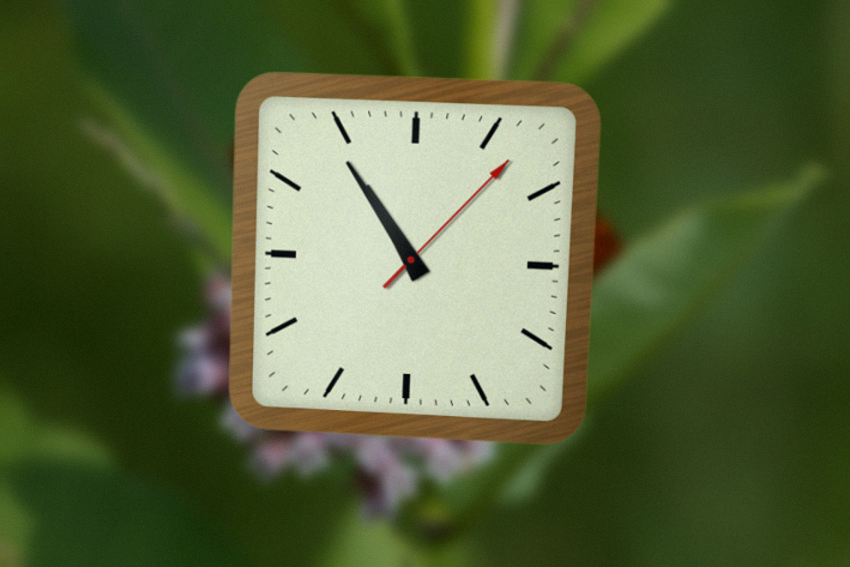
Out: {"hour": 10, "minute": 54, "second": 7}
